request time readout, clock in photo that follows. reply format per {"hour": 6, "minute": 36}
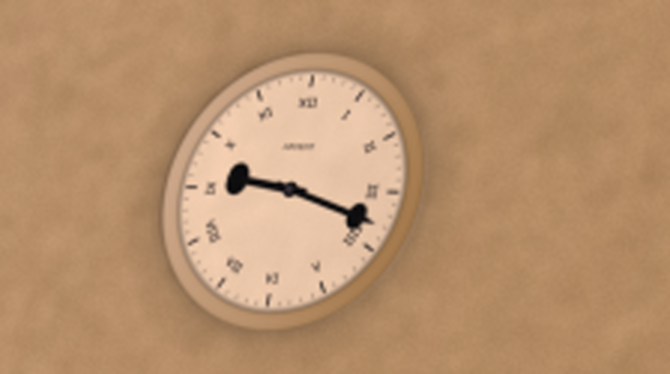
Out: {"hour": 9, "minute": 18}
